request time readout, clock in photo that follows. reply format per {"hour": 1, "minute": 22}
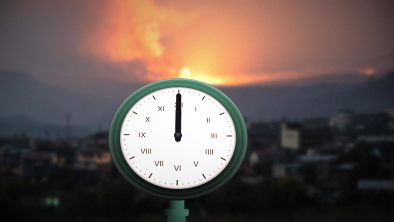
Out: {"hour": 12, "minute": 0}
